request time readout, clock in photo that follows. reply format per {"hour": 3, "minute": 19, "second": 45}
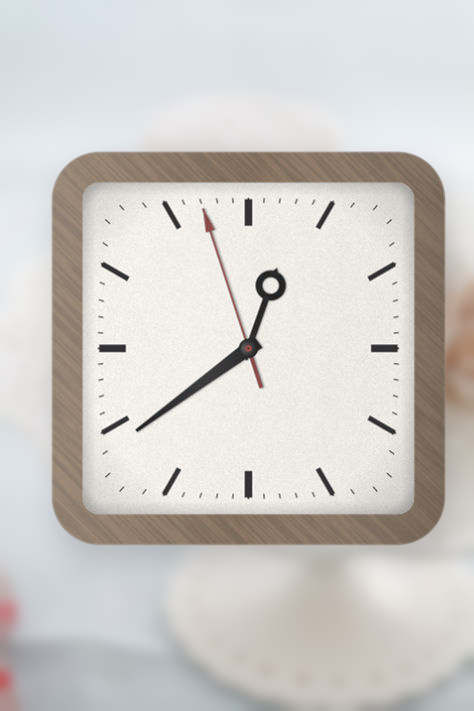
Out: {"hour": 12, "minute": 38, "second": 57}
